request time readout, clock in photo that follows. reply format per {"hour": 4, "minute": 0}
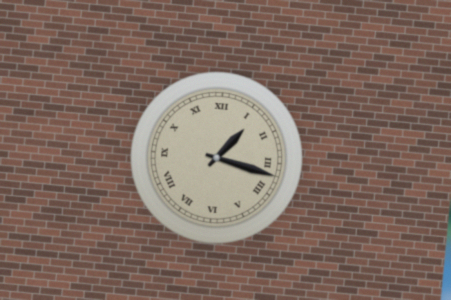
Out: {"hour": 1, "minute": 17}
